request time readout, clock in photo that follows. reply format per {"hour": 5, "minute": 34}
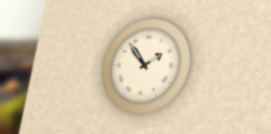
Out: {"hour": 1, "minute": 53}
